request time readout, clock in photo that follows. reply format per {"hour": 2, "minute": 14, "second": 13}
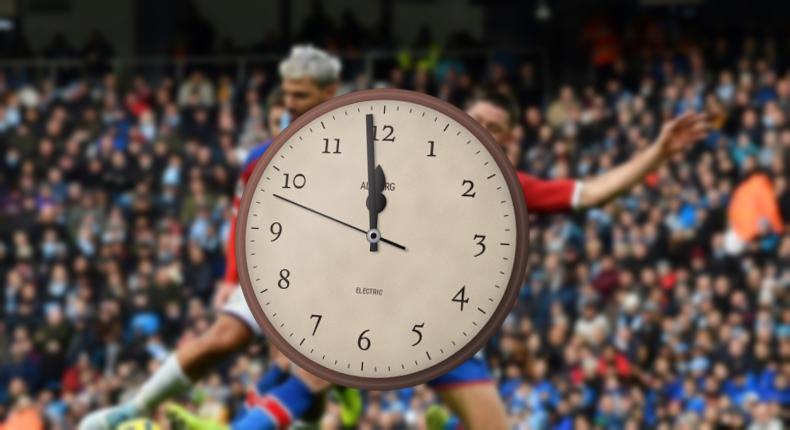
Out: {"hour": 11, "minute": 58, "second": 48}
